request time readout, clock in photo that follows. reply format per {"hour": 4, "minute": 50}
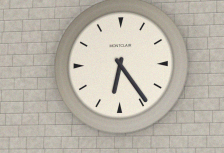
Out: {"hour": 6, "minute": 24}
